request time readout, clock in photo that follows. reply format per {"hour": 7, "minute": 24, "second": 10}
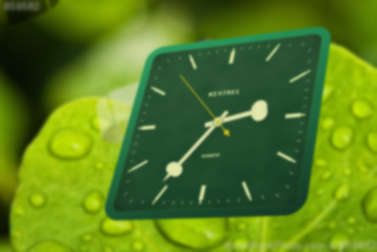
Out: {"hour": 2, "minute": 35, "second": 53}
